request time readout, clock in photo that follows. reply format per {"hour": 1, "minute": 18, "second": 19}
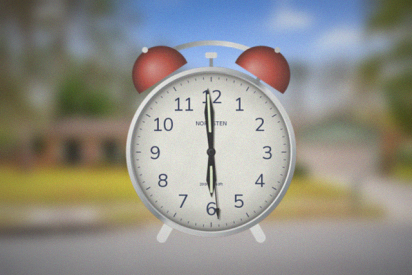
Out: {"hour": 5, "minute": 59, "second": 29}
